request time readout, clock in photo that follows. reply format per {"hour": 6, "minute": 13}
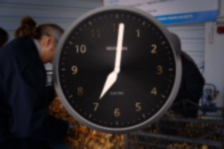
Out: {"hour": 7, "minute": 1}
